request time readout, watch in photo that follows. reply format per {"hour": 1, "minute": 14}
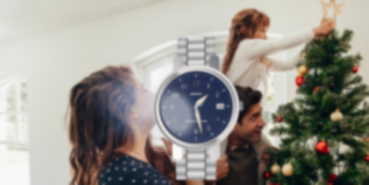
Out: {"hour": 1, "minute": 28}
